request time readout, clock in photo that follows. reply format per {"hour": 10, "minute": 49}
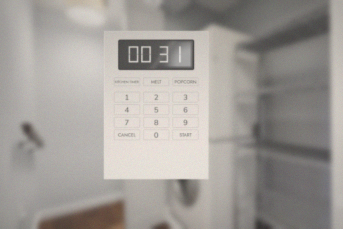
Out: {"hour": 0, "minute": 31}
